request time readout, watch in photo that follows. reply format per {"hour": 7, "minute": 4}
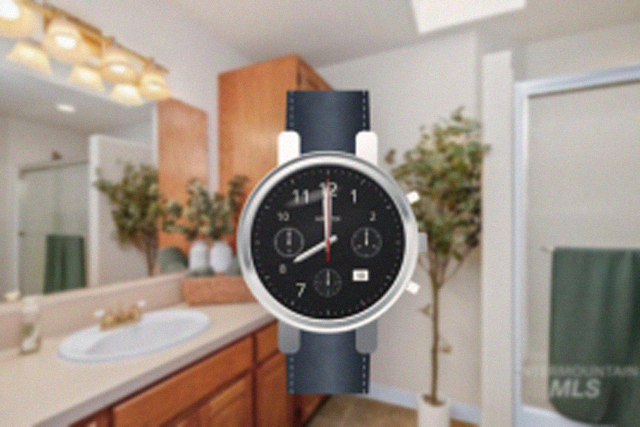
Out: {"hour": 8, "minute": 0}
